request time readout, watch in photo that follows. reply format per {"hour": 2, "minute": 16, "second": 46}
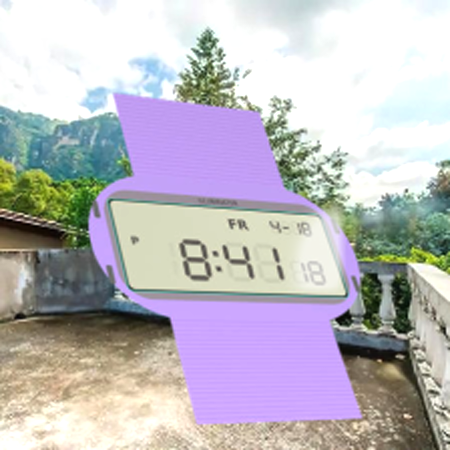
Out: {"hour": 8, "minute": 41, "second": 18}
